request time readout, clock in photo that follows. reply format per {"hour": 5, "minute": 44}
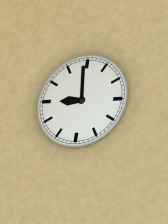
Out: {"hour": 8, "minute": 59}
